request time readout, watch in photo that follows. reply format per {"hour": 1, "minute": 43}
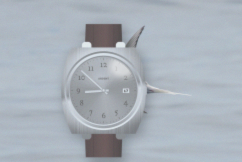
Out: {"hour": 8, "minute": 52}
